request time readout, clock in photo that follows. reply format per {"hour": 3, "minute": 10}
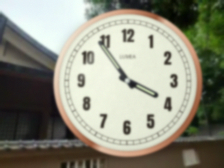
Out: {"hour": 3, "minute": 54}
